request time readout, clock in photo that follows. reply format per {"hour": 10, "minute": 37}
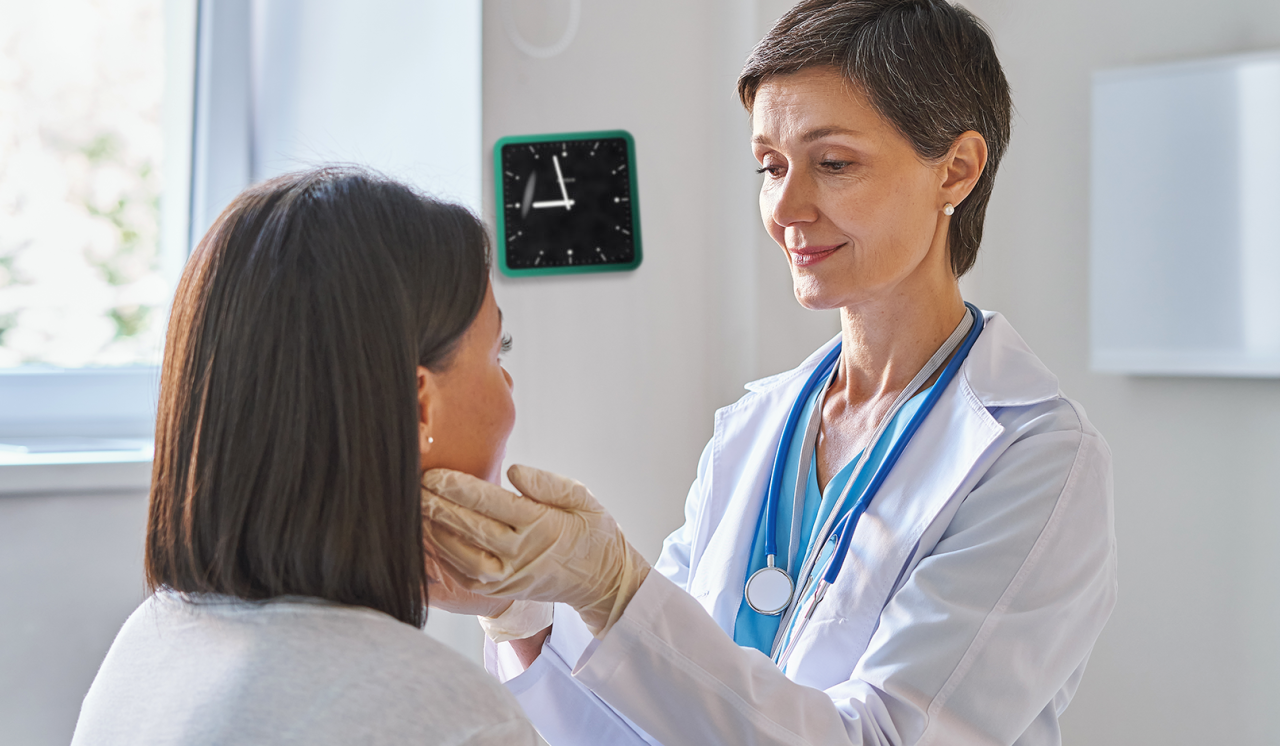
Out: {"hour": 8, "minute": 58}
